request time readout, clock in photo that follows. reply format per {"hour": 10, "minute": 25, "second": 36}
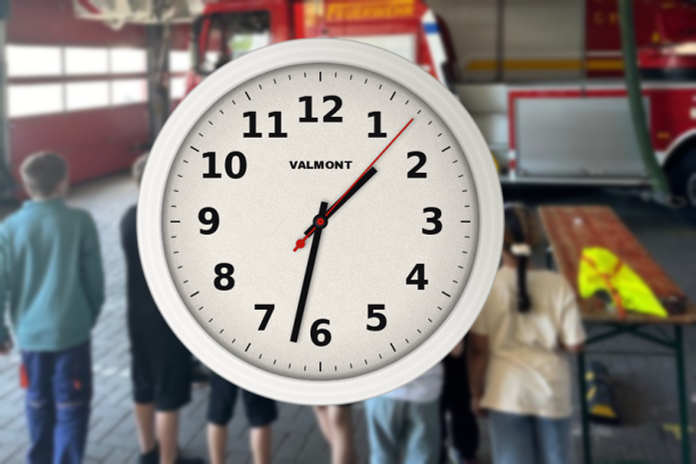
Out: {"hour": 1, "minute": 32, "second": 7}
